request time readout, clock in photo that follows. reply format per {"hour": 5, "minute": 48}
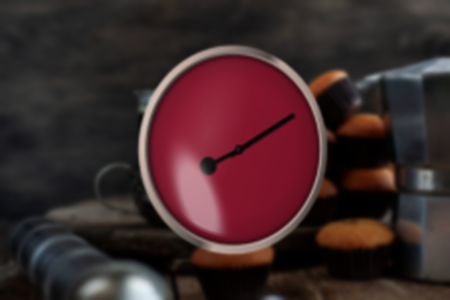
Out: {"hour": 8, "minute": 10}
